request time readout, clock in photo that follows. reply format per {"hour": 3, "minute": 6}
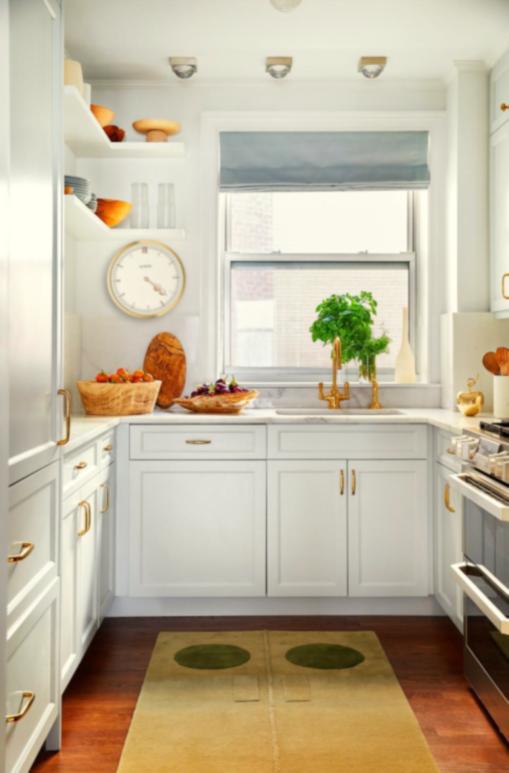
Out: {"hour": 4, "minute": 22}
